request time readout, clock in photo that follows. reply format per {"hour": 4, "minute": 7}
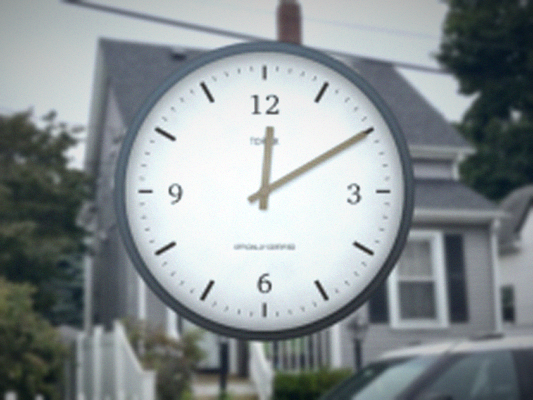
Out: {"hour": 12, "minute": 10}
